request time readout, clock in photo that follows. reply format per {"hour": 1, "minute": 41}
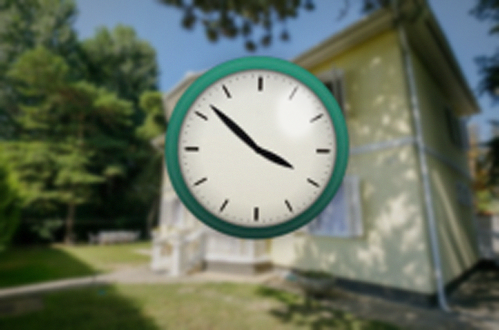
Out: {"hour": 3, "minute": 52}
